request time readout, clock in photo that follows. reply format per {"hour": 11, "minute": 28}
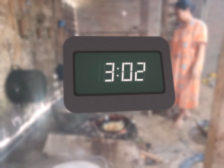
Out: {"hour": 3, "minute": 2}
